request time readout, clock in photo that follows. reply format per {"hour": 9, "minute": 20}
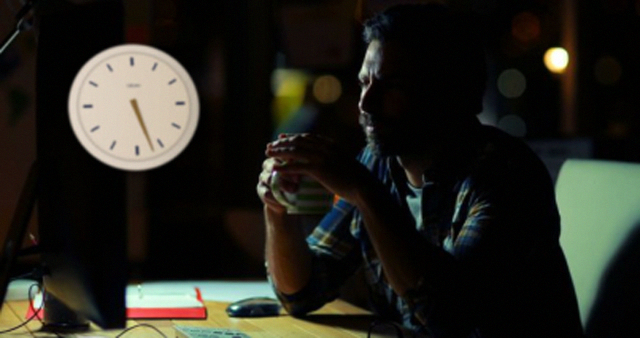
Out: {"hour": 5, "minute": 27}
